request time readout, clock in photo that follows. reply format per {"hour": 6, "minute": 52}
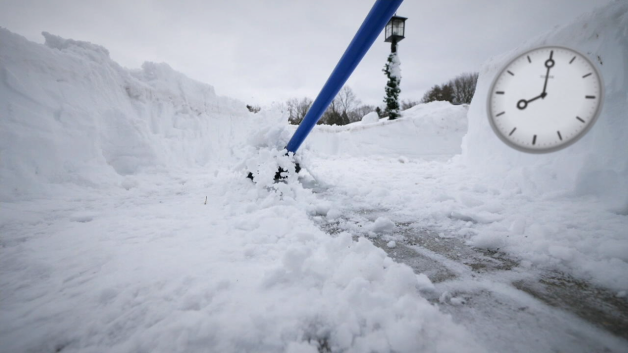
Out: {"hour": 8, "minute": 0}
